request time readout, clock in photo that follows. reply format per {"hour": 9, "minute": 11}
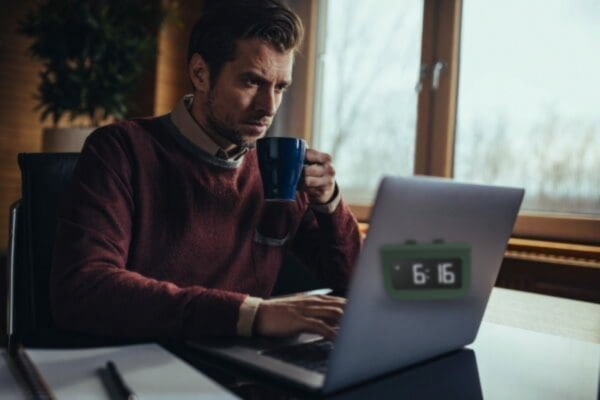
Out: {"hour": 6, "minute": 16}
